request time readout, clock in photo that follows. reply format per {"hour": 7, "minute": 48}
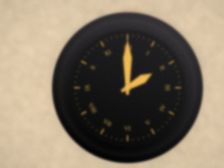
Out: {"hour": 2, "minute": 0}
